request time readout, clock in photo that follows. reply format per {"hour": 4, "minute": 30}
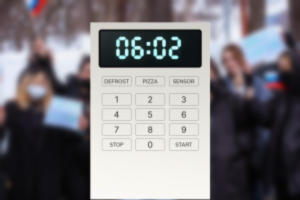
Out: {"hour": 6, "minute": 2}
